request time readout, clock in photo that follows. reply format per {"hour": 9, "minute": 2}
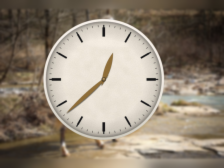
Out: {"hour": 12, "minute": 38}
